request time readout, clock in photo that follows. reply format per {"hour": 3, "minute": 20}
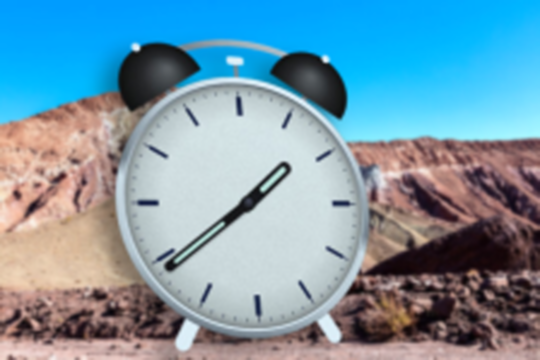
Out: {"hour": 1, "minute": 39}
